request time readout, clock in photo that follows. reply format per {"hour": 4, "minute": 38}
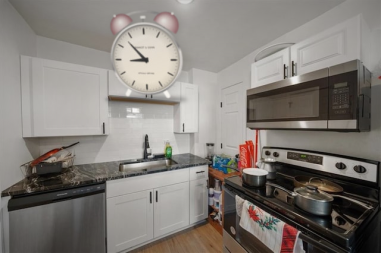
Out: {"hour": 8, "minute": 53}
